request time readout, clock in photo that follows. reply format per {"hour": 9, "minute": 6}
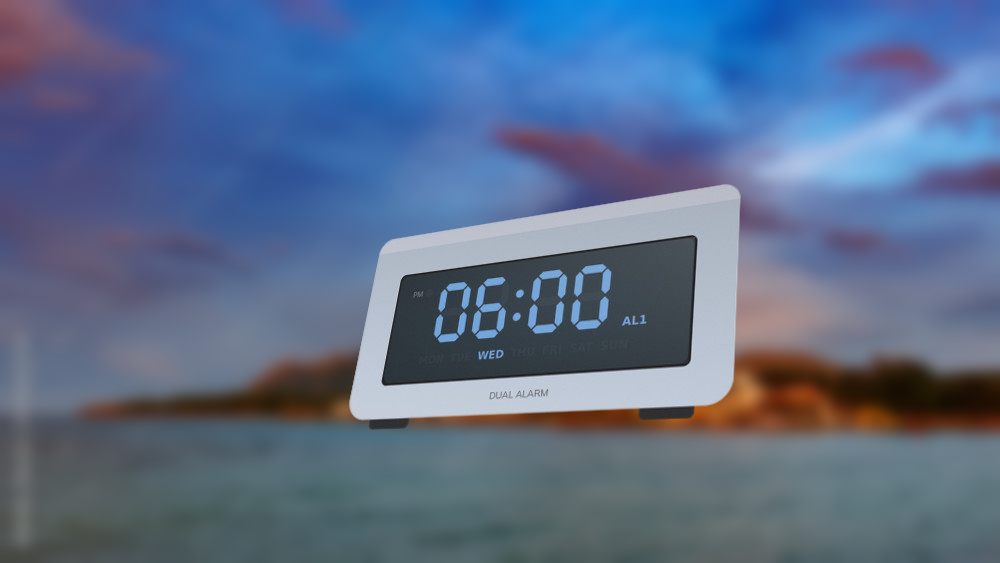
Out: {"hour": 6, "minute": 0}
